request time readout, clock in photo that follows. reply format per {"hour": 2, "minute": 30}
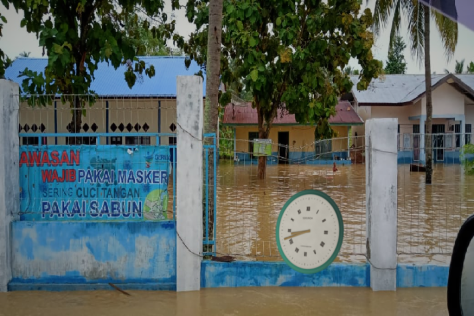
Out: {"hour": 8, "minute": 42}
